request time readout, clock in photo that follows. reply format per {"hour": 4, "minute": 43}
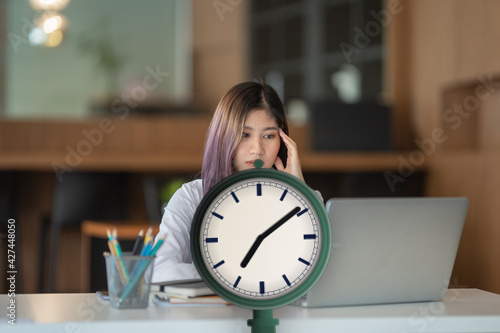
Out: {"hour": 7, "minute": 9}
